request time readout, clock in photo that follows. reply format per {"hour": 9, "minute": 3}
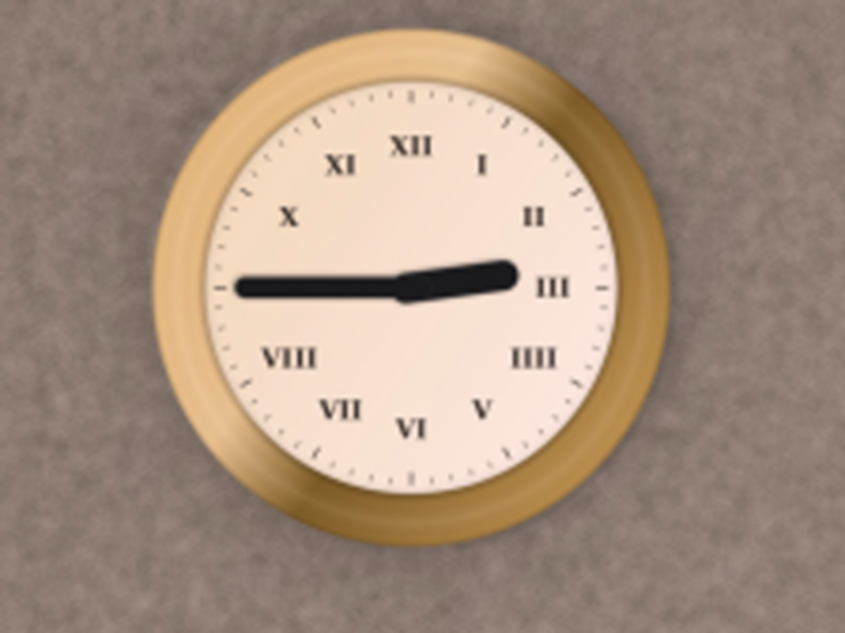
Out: {"hour": 2, "minute": 45}
